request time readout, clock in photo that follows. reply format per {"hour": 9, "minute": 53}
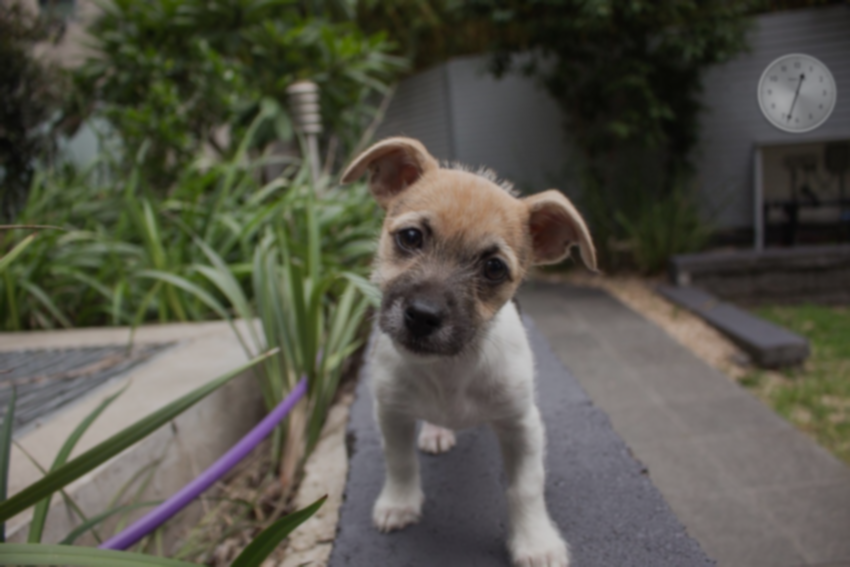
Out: {"hour": 12, "minute": 33}
